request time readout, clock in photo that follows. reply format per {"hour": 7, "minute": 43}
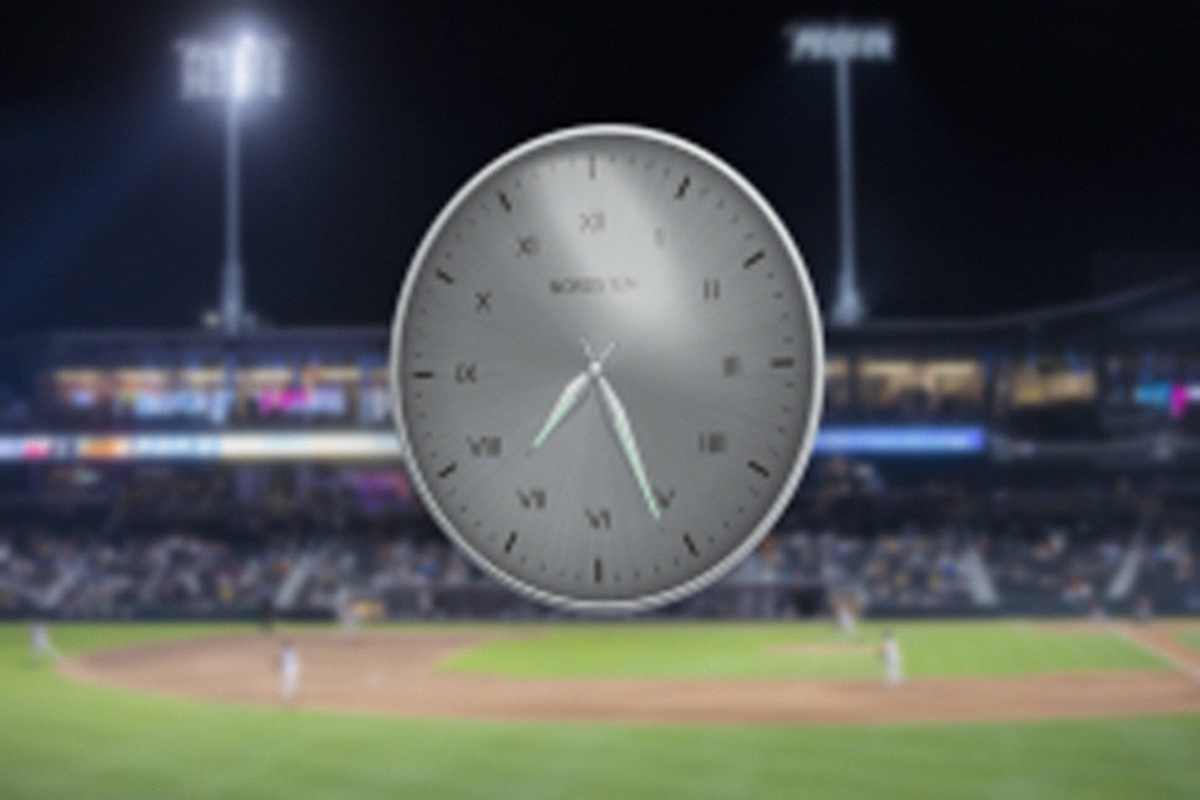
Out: {"hour": 7, "minute": 26}
